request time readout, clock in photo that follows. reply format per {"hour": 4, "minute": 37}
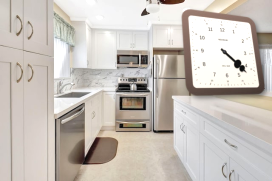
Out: {"hour": 4, "minute": 22}
